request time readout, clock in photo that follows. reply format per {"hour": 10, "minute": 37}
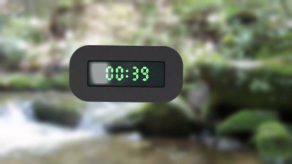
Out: {"hour": 0, "minute": 39}
